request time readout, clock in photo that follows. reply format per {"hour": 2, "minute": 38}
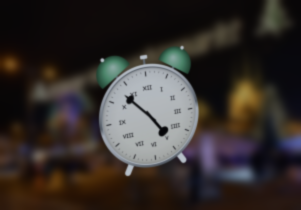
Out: {"hour": 4, "minute": 53}
